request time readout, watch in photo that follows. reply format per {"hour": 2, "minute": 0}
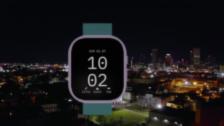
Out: {"hour": 10, "minute": 2}
